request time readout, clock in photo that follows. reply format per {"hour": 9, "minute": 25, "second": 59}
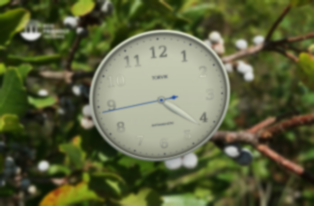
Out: {"hour": 4, "minute": 21, "second": 44}
